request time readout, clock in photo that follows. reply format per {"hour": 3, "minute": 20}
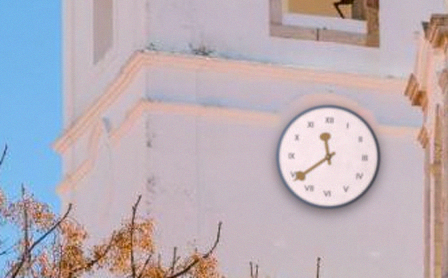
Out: {"hour": 11, "minute": 39}
